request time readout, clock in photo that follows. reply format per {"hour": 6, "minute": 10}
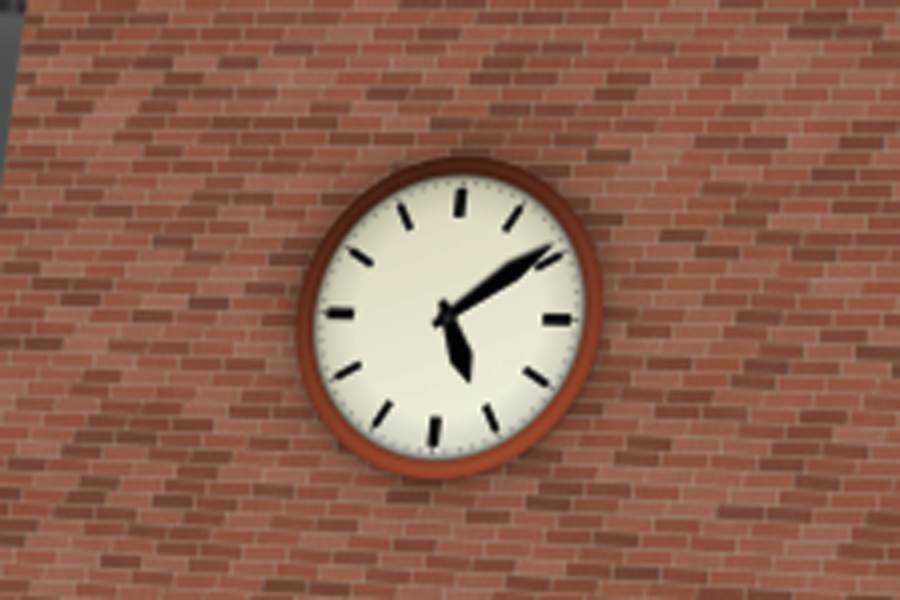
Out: {"hour": 5, "minute": 9}
